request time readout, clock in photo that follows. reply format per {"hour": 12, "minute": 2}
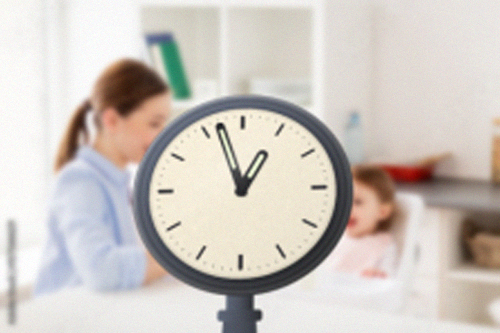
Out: {"hour": 12, "minute": 57}
